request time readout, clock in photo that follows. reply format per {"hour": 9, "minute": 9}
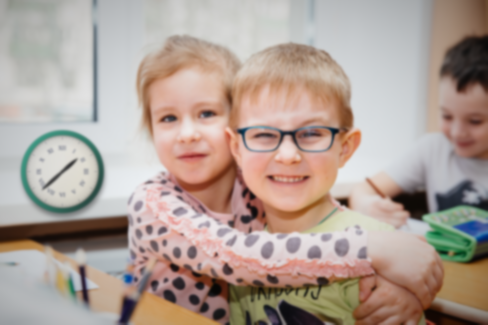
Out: {"hour": 1, "minute": 38}
